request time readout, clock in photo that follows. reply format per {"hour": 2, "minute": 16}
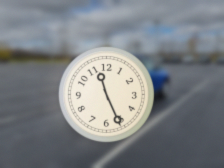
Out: {"hour": 11, "minute": 26}
